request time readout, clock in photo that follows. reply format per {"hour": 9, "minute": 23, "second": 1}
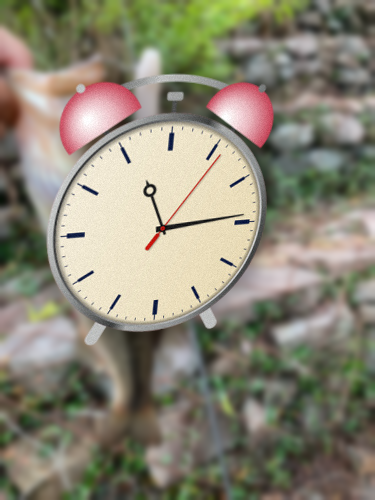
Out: {"hour": 11, "minute": 14, "second": 6}
